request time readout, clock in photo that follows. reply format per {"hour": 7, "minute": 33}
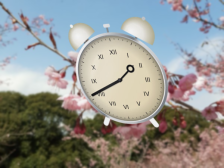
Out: {"hour": 1, "minute": 41}
